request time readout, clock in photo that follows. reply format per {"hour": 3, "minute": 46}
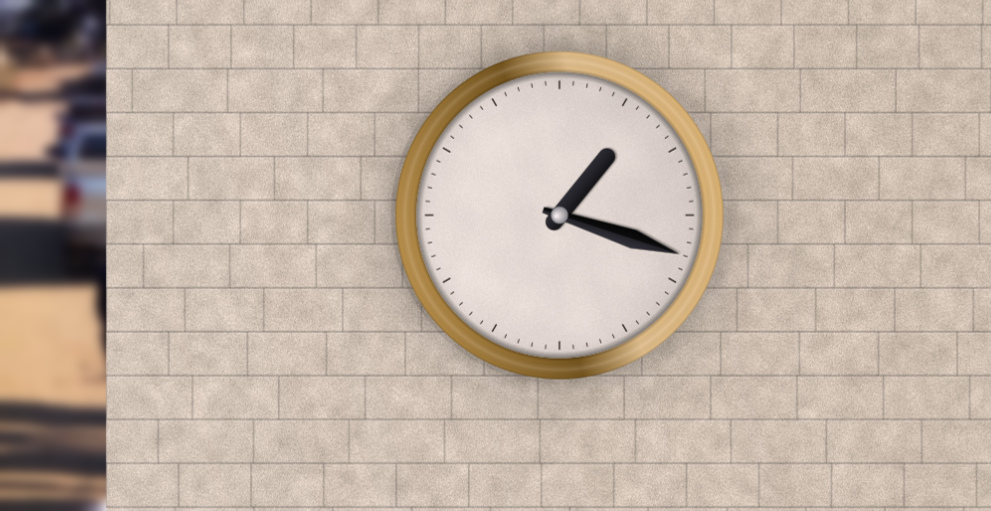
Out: {"hour": 1, "minute": 18}
